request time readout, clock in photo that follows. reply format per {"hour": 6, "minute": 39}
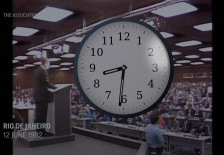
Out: {"hour": 8, "minute": 31}
